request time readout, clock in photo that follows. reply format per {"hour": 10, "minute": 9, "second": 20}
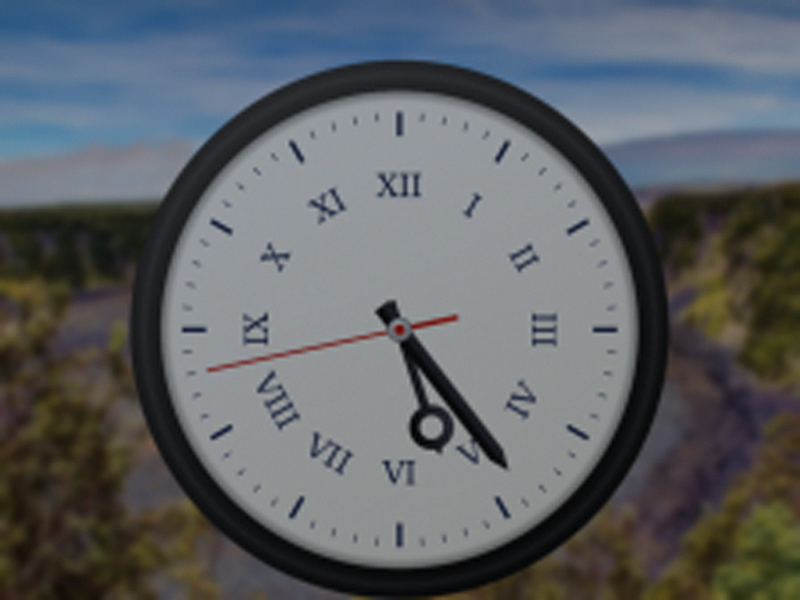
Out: {"hour": 5, "minute": 23, "second": 43}
